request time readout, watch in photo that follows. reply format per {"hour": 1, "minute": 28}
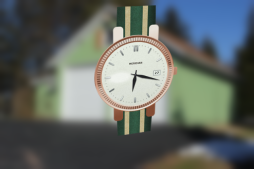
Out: {"hour": 6, "minute": 18}
